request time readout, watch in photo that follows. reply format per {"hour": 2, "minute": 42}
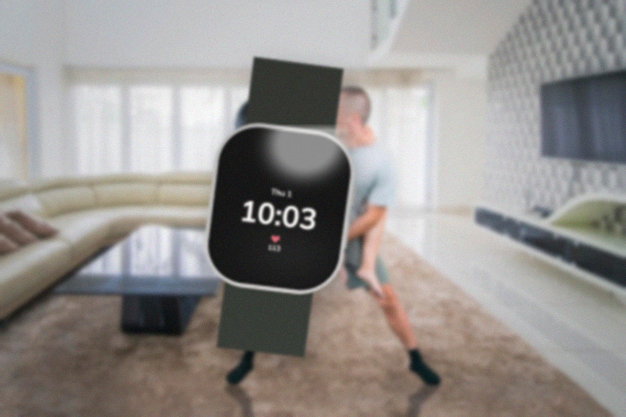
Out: {"hour": 10, "minute": 3}
